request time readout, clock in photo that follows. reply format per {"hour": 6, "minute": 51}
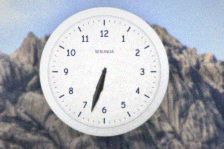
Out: {"hour": 6, "minute": 33}
